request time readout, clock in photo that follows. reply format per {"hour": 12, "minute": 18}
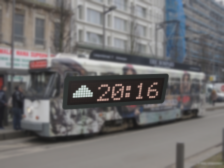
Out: {"hour": 20, "minute": 16}
